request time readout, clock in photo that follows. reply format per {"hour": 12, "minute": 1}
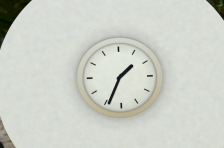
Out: {"hour": 1, "minute": 34}
